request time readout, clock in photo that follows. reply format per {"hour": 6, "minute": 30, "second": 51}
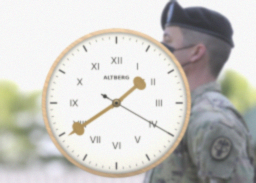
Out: {"hour": 1, "minute": 39, "second": 20}
